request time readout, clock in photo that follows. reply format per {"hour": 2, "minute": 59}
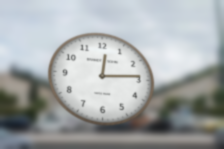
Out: {"hour": 12, "minute": 14}
